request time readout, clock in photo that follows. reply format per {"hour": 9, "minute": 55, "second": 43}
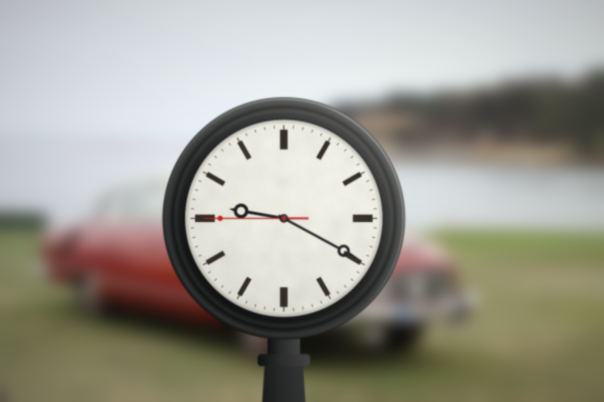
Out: {"hour": 9, "minute": 19, "second": 45}
